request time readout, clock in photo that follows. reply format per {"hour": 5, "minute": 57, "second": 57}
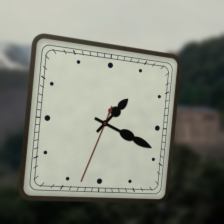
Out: {"hour": 1, "minute": 18, "second": 33}
